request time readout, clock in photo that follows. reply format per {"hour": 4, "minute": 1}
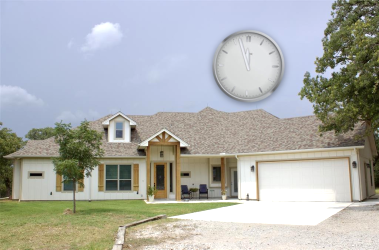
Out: {"hour": 11, "minute": 57}
